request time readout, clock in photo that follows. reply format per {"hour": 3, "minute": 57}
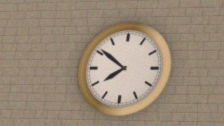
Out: {"hour": 7, "minute": 51}
